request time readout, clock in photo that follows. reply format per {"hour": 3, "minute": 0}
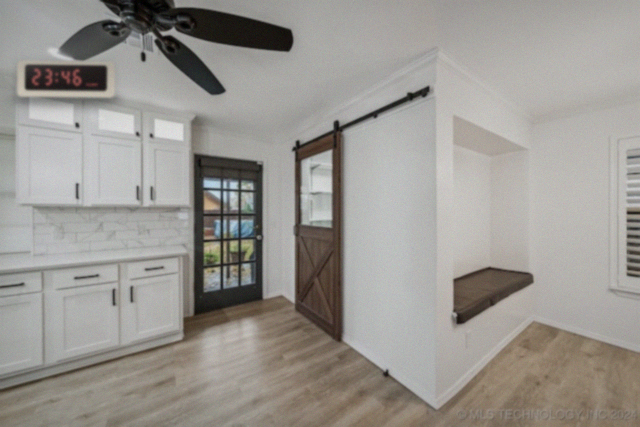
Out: {"hour": 23, "minute": 46}
